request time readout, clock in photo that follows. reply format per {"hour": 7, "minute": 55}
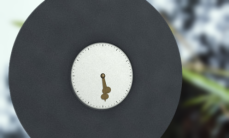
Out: {"hour": 5, "minute": 29}
